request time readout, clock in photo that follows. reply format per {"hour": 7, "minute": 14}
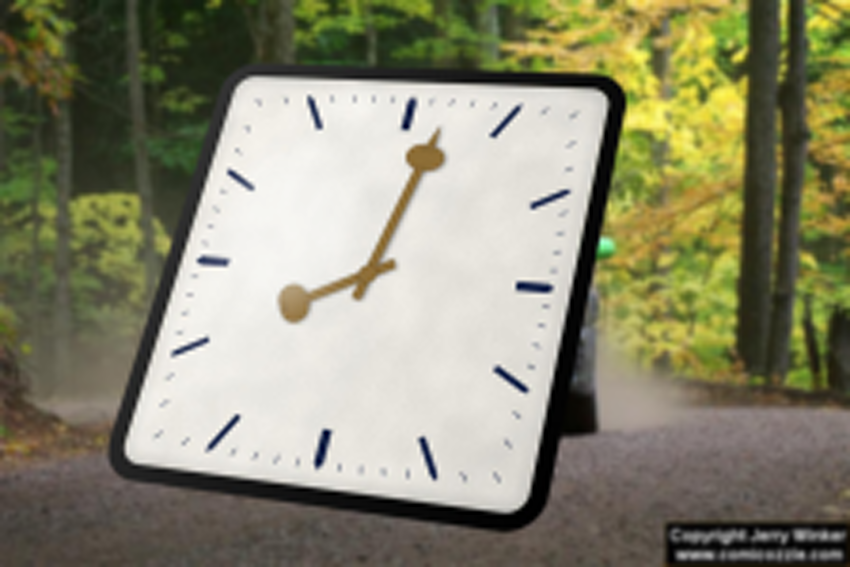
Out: {"hour": 8, "minute": 2}
